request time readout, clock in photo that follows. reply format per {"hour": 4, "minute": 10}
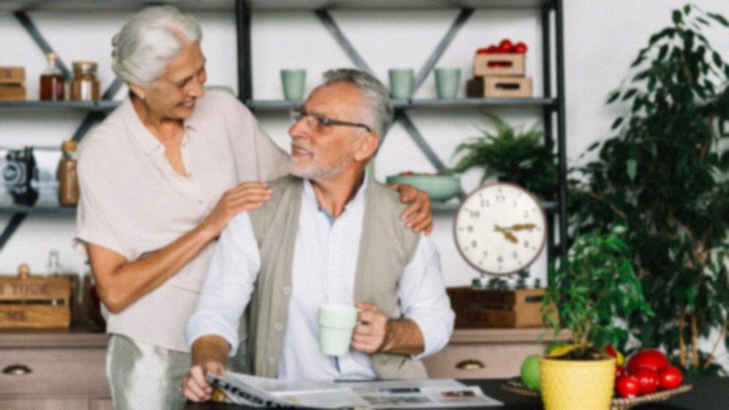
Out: {"hour": 4, "minute": 14}
